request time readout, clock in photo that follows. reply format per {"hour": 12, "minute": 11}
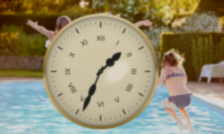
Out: {"hour": 1, "minute": 34}
